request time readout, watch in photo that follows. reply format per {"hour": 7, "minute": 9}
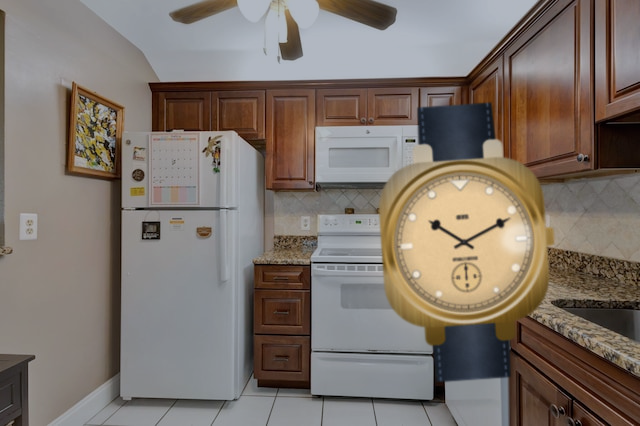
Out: {"hour": 10, "minute": 11}
